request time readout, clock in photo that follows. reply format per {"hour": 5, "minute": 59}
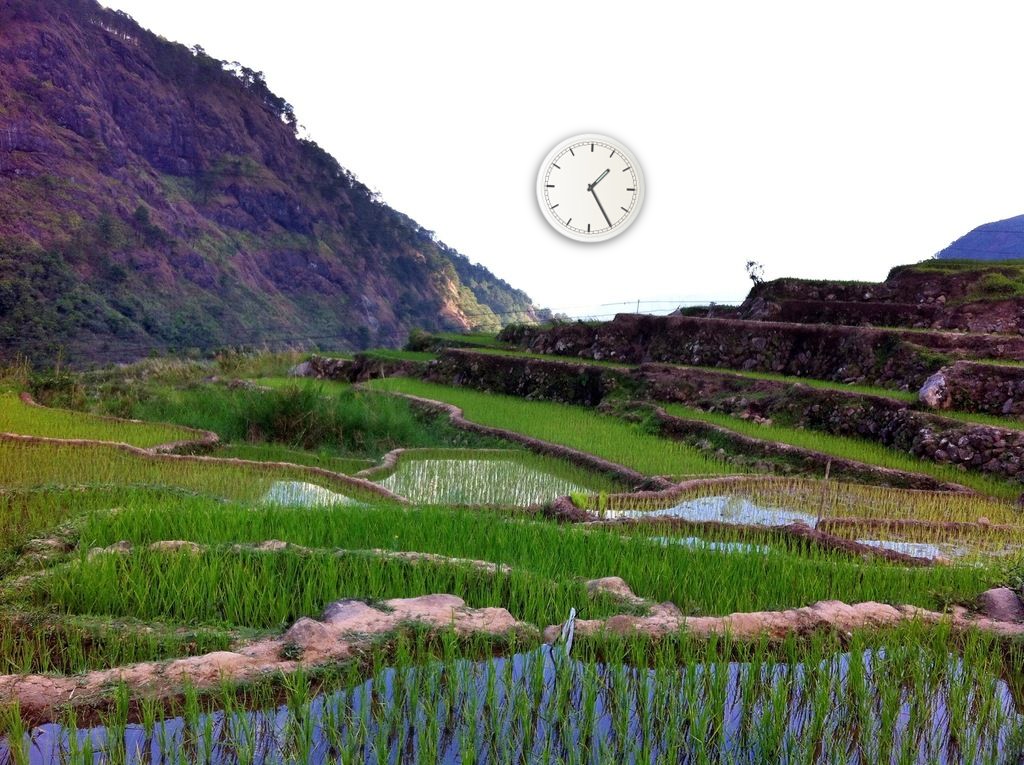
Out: {"hour": 1, "minute": 25}
